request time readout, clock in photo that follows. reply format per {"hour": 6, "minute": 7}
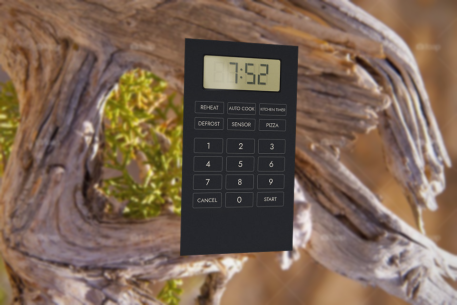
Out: {"hour": 7, "minute": 52}
